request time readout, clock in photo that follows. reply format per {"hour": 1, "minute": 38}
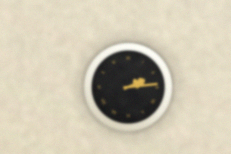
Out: {"hour": 2, "minute": 14}
